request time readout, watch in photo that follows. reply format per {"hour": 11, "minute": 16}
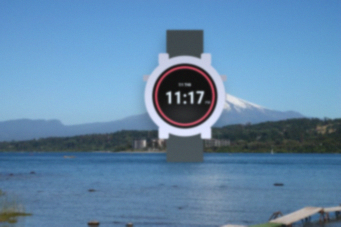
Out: {"hour": 11, "minute": 17}
